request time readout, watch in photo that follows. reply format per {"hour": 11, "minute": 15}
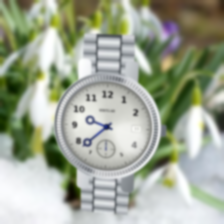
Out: {"hour": 9, "minute": 38}
